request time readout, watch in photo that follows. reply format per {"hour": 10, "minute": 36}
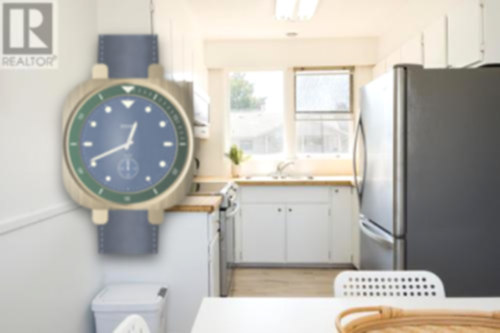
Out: {"hour": 12, "minute": 41}
